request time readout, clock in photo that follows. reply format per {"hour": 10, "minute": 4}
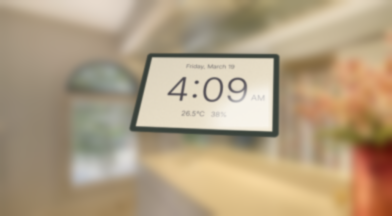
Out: {"hour": 4, "minute": 9}
